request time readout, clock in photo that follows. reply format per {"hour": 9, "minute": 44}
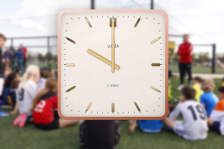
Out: {"hour": 10, "minute": 0}
